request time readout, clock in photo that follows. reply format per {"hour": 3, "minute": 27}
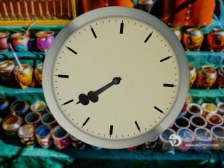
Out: {"hour": 7, "minute": 39}
